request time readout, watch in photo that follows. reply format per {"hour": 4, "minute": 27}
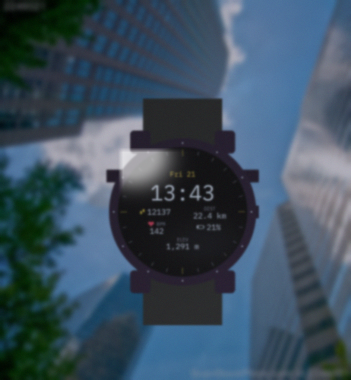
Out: {"hour": 13, "minute": 43}
